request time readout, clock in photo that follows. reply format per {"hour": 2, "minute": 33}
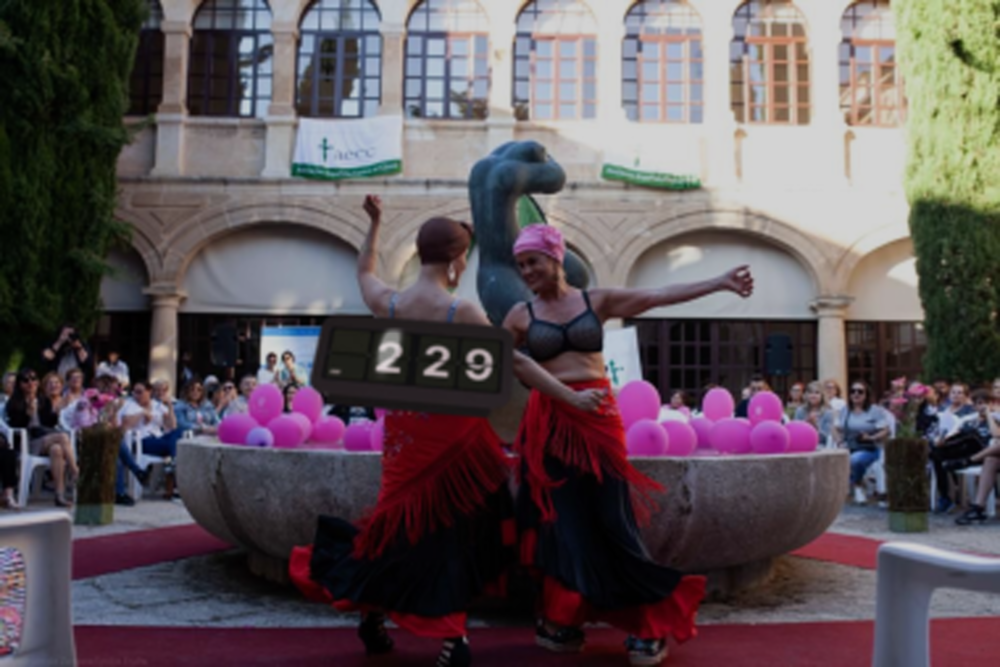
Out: {"hour": 2, "minute": 29}
